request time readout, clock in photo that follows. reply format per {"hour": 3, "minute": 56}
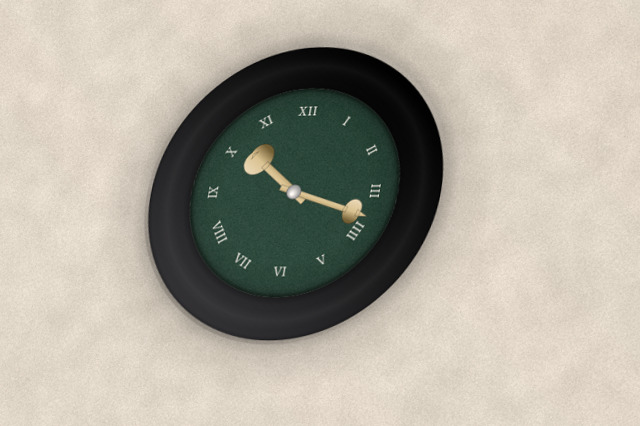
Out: {"hour": 10, "minute": 18}
